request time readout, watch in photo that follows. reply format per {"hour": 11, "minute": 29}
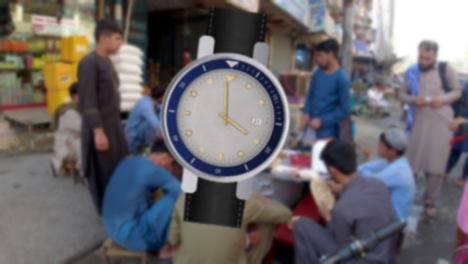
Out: {"hour": 3, "minute": 59}
